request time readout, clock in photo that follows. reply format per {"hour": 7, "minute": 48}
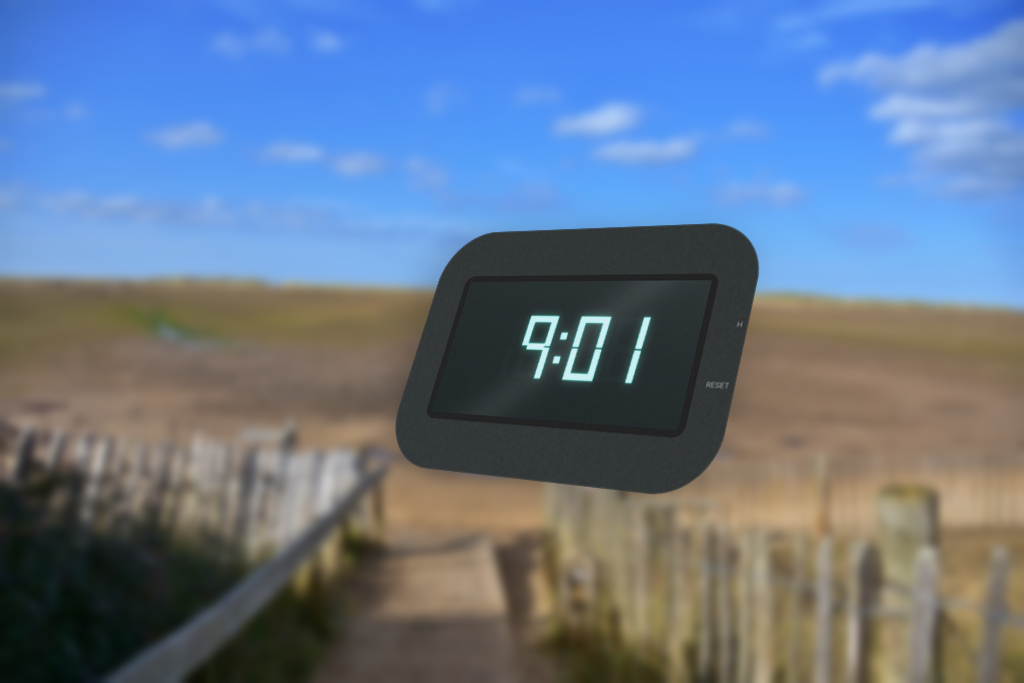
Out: {"hour": 9, "minute": 1}
